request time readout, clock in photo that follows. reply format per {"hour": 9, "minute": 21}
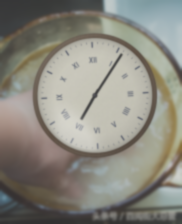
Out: {"hour": 7, "minute": 6}
